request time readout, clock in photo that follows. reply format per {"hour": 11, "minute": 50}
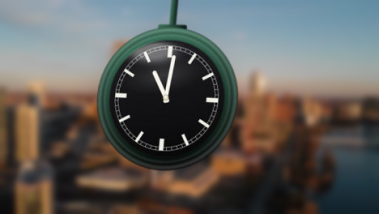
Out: {"hour": 11, "minute": 1}
